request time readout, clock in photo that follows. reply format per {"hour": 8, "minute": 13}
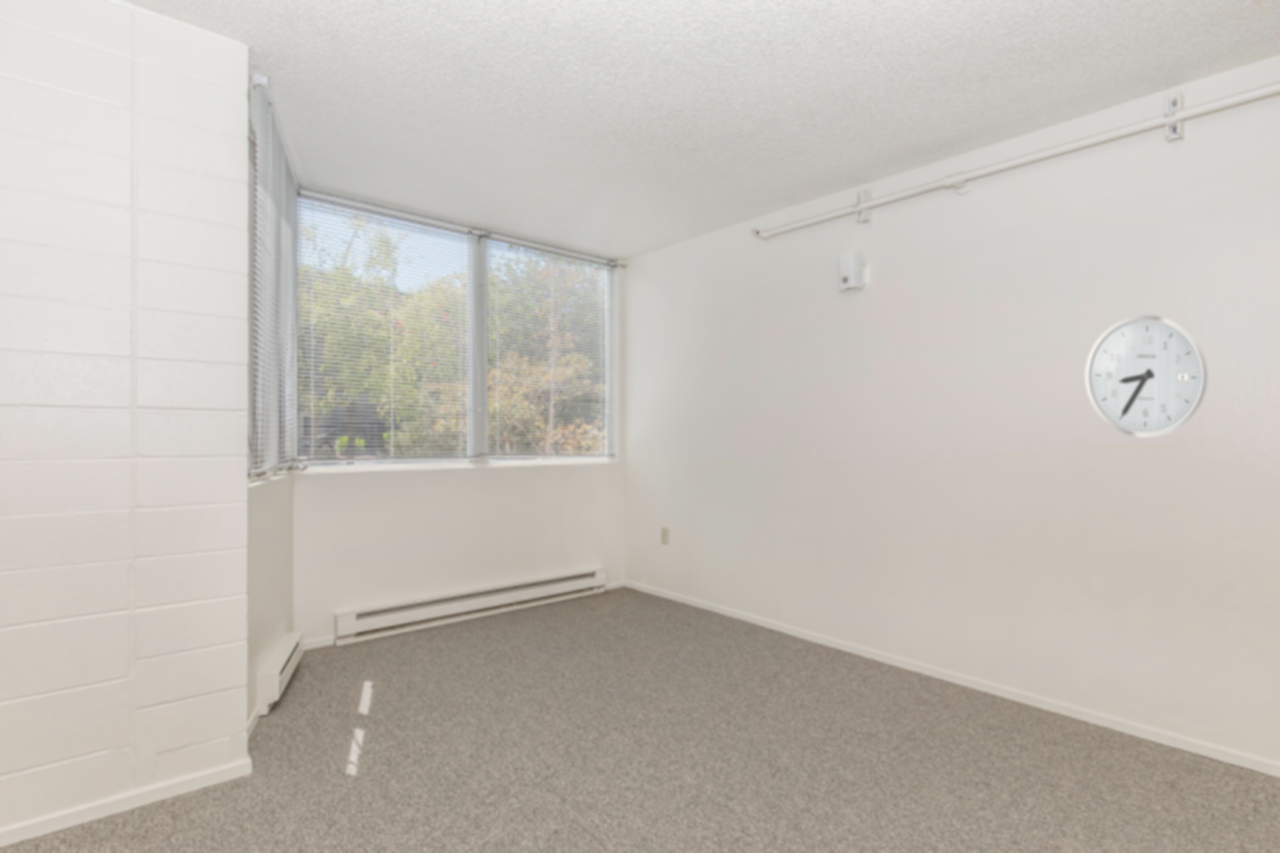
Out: {"hour": 8, "minute": 35}
